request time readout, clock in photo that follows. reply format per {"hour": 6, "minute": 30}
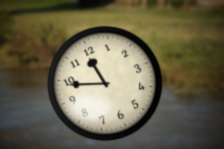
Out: {"hour": 11, "minute": 49}
